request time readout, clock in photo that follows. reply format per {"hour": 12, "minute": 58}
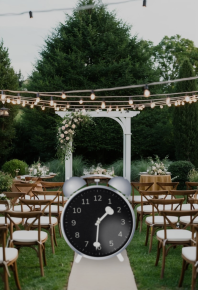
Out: {"hour": 1, "minute": 31}
